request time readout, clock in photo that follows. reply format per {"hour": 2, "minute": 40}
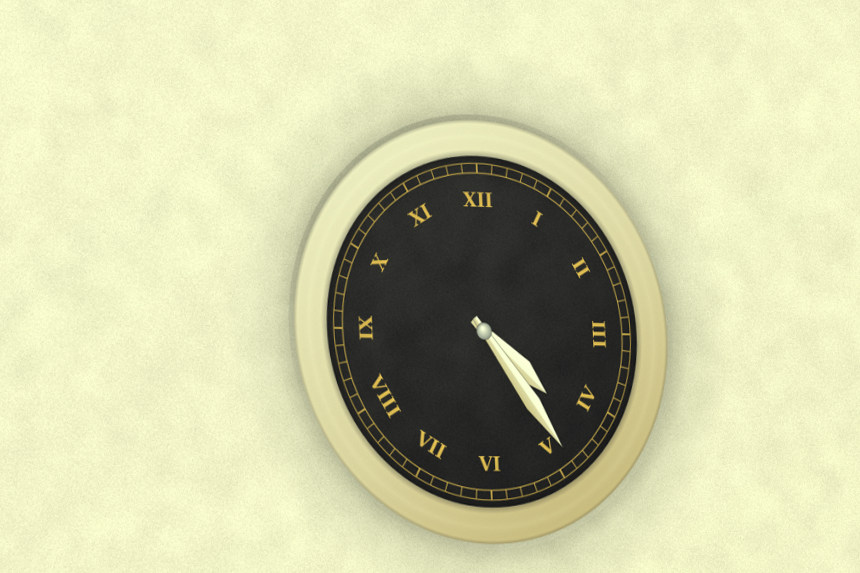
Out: {"hour": 4, "minute": 24}
